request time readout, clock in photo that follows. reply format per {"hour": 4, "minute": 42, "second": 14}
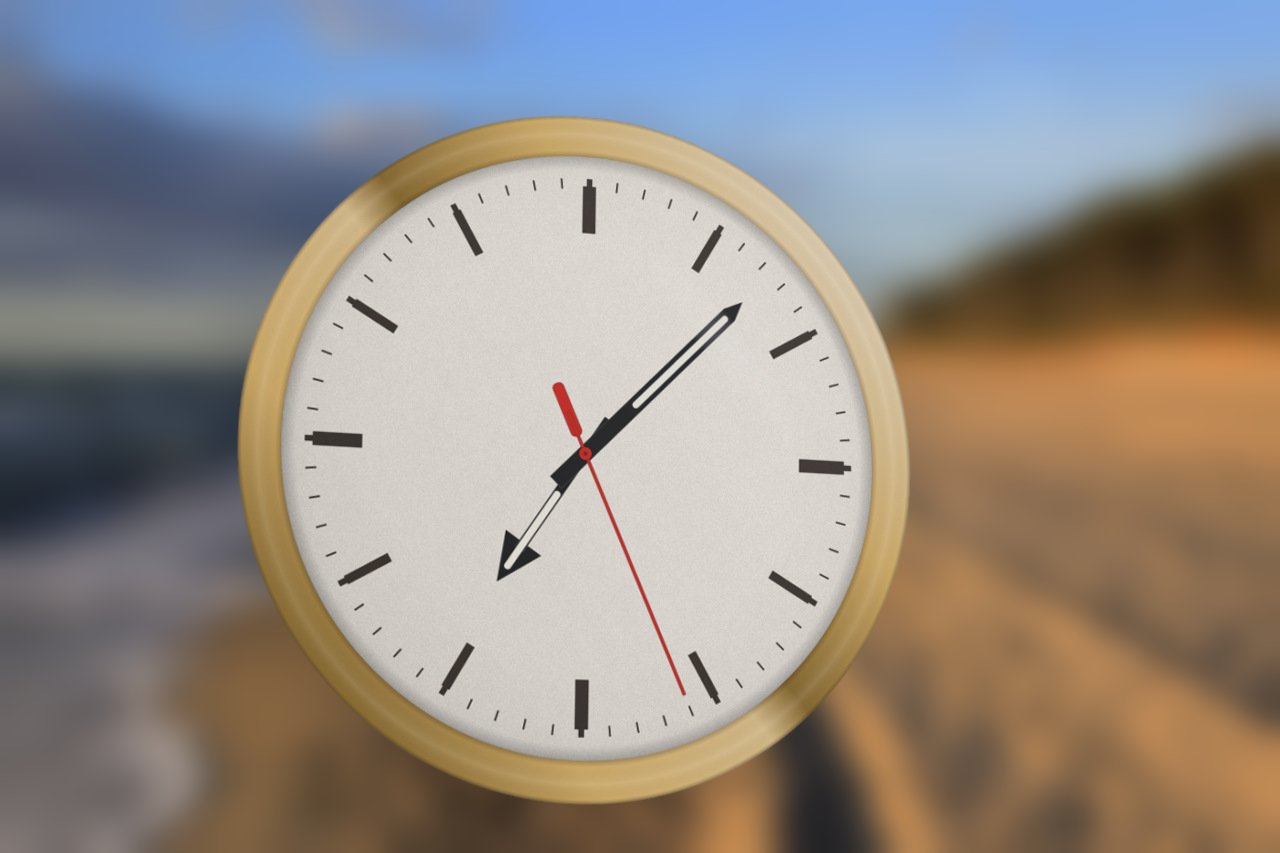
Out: {"hour": 7, "minute": 7, "second": 26}
